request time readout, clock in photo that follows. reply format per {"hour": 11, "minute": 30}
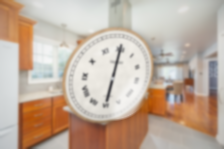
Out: {"hour": 6, "minute": 0}
